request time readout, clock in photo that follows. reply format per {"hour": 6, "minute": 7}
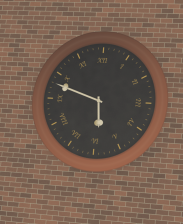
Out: {"hour": 5, "minute": 48}
